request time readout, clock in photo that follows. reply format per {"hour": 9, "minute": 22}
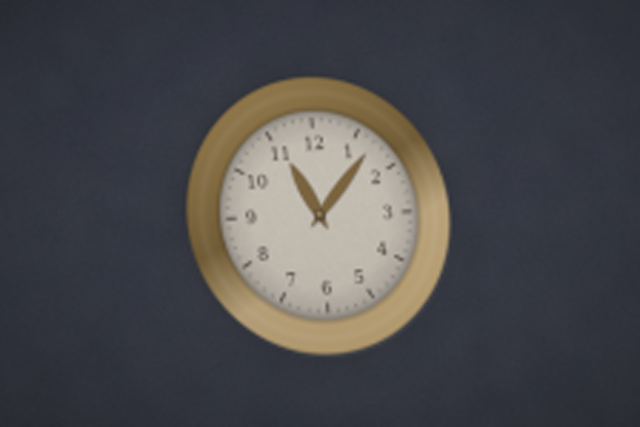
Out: {"hour": 11, "minute": 7}
